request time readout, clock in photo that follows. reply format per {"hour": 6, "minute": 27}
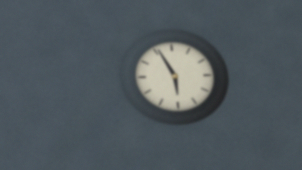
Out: {"hour": 5, "minute": 56}
